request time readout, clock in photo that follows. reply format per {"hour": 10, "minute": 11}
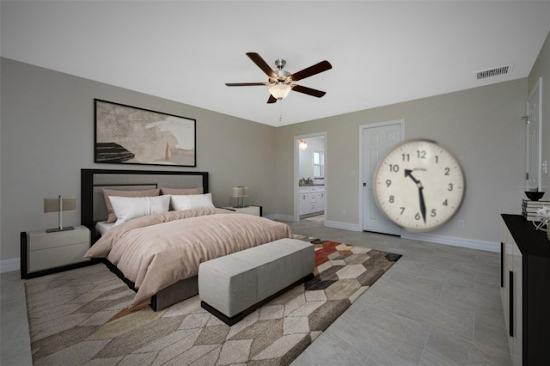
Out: {"hour": 10, "minute": 28}
